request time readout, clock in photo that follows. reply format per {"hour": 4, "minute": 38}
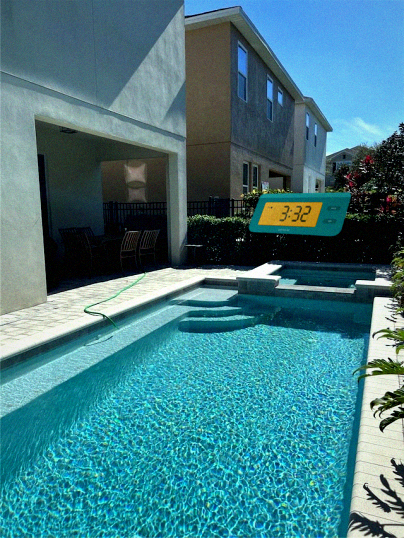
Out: {"hour": 3, "minute": 32}
